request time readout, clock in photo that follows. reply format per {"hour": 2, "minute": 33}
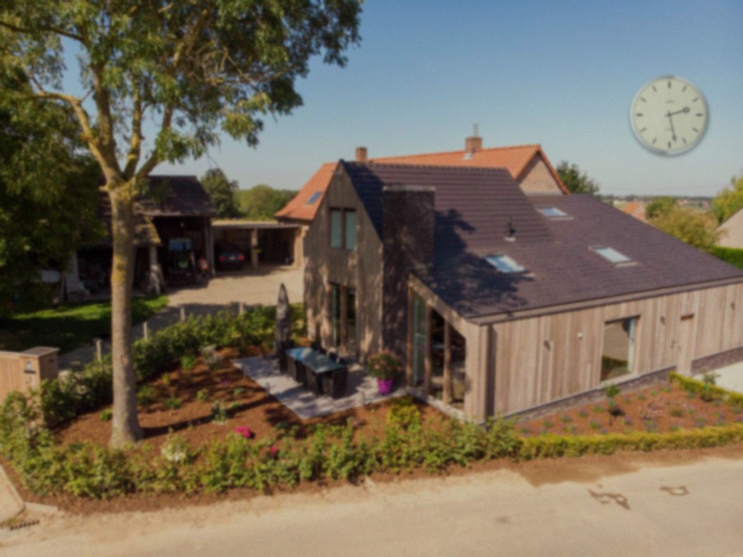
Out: {"hour": 2, "minute": 28}
